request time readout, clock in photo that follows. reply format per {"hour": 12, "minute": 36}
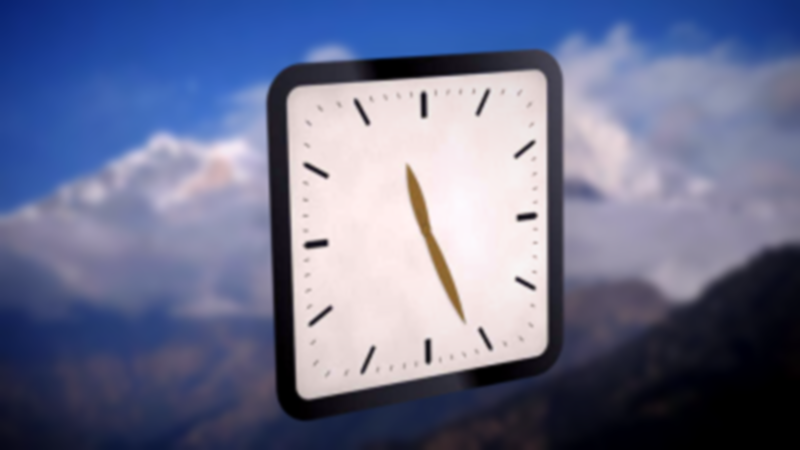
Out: {"hour": 11, "minute": 26}
